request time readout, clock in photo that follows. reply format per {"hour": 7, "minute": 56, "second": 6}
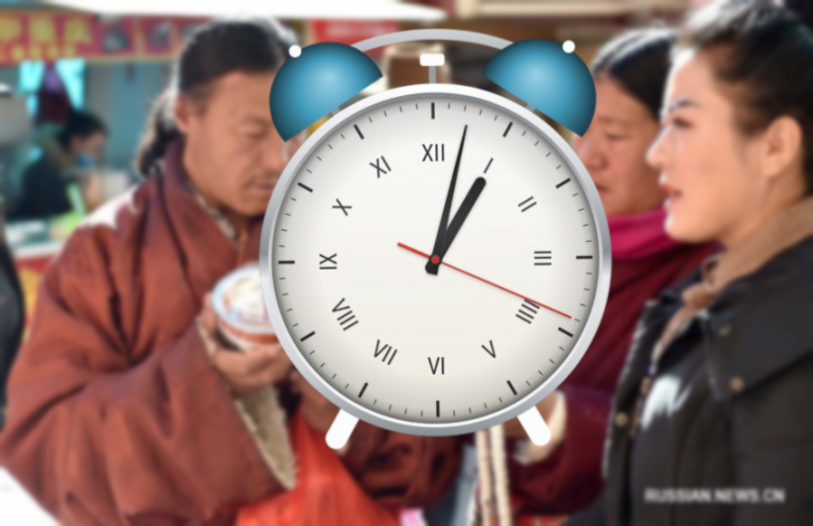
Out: {"hour": 1, "minute": 2, "second": 19}
